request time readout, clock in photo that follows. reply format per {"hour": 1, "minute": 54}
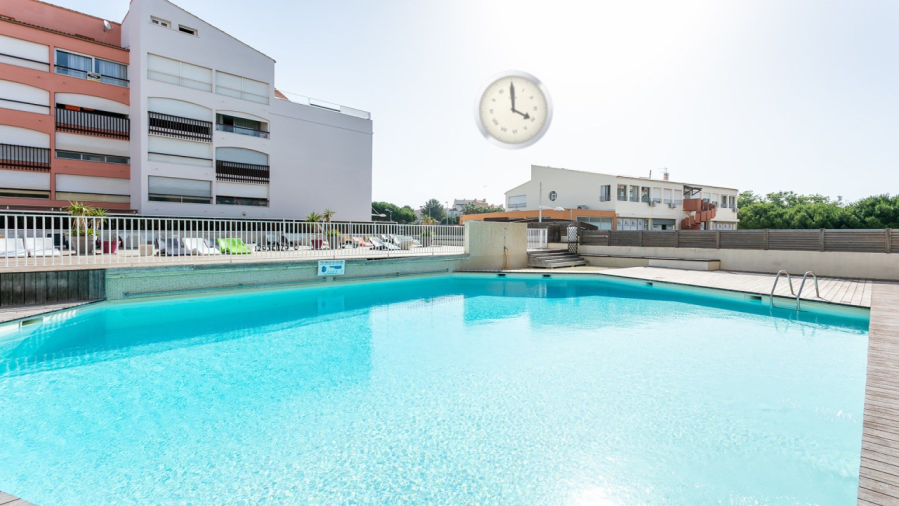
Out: {"hour": 4, "minute": 0}
